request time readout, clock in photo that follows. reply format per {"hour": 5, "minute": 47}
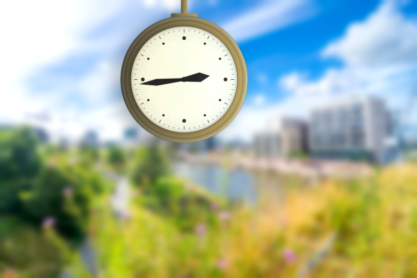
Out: {"hour": 2, "minute": 44}
